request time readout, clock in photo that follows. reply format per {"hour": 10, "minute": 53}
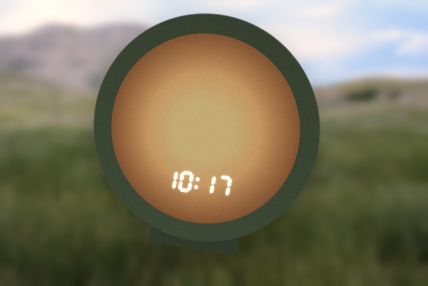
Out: {"hour": 10, "minute": 17}
